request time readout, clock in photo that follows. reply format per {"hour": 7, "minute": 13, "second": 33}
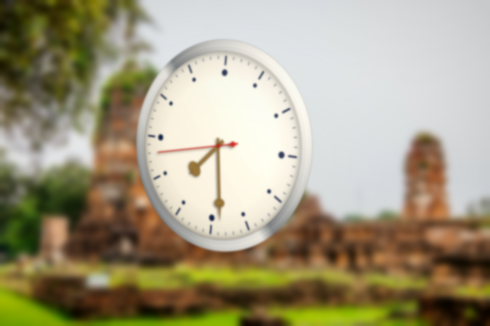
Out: {"hour": 7, "minute": 28, "second": 43}
